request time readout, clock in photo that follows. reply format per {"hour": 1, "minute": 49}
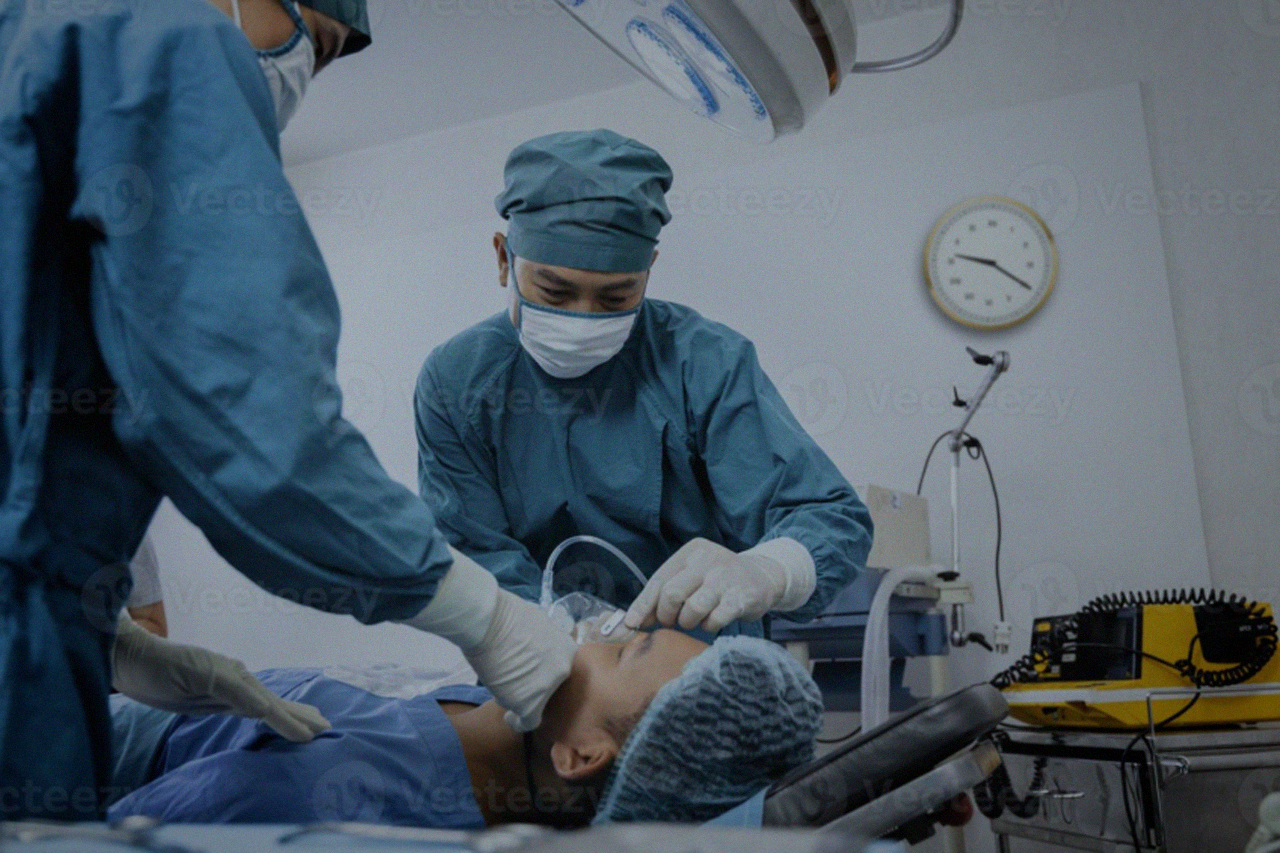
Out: {"hour": 9, "minute": 20}
